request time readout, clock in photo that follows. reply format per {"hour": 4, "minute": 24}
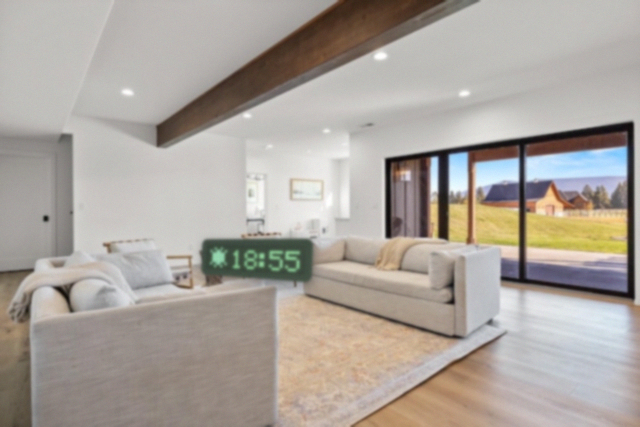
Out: {"hour": 18, "minute": 55}
